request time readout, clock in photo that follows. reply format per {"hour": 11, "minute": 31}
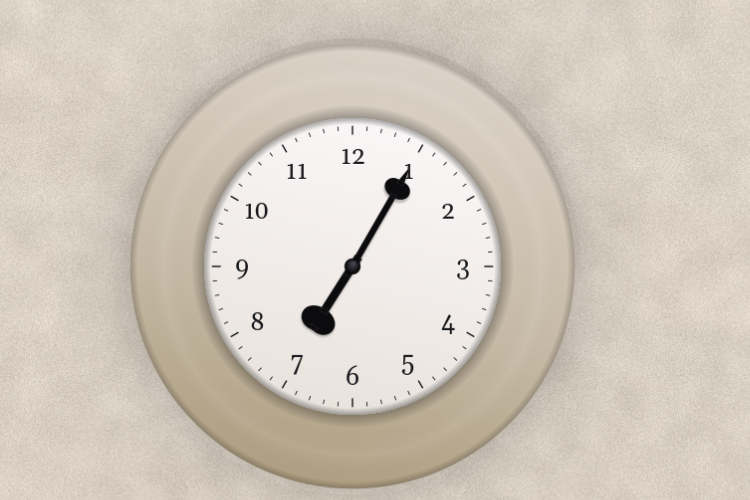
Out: {"hour": 7, "minute": 5}
